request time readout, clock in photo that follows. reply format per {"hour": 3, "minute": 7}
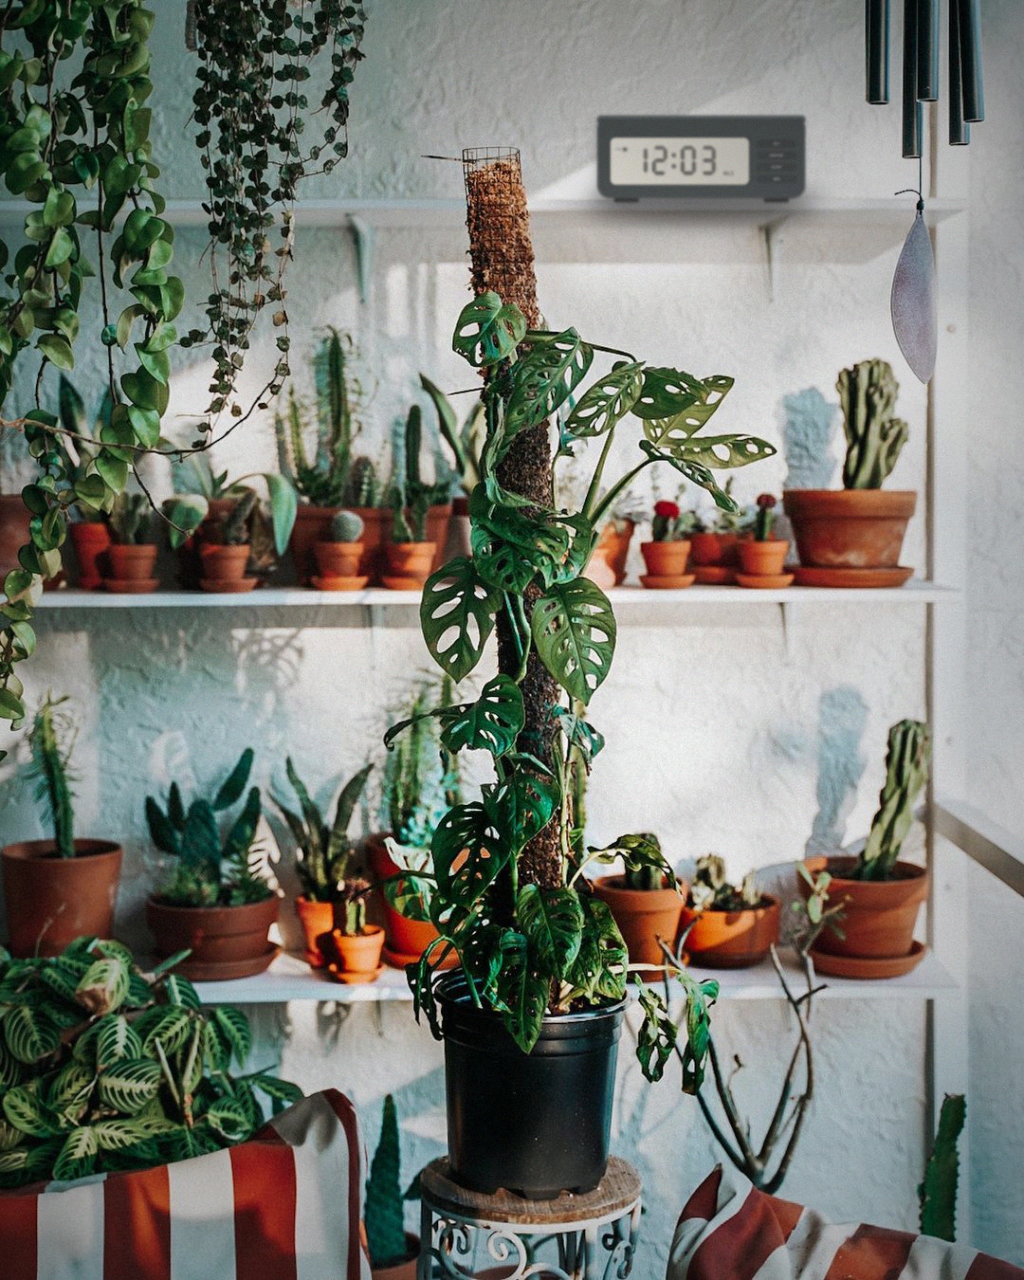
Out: {"hour": 12, "minute": 3}
